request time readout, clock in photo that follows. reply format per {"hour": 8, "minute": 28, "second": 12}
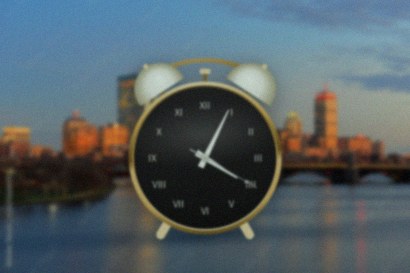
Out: {"hour": 4, "minute": 4, "second": 20}
